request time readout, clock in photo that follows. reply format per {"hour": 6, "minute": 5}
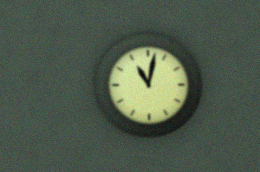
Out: {"hour": 11, "minute": 2}
